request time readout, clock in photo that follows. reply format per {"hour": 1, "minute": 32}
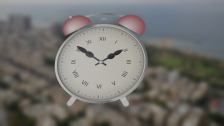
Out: {"hour": 1, "minute": 51}
